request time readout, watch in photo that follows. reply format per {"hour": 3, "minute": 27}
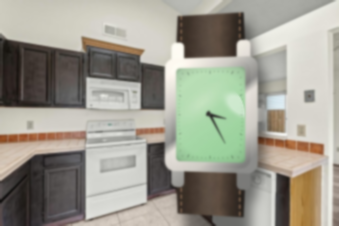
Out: {"hour": 3, "minute": 25}
